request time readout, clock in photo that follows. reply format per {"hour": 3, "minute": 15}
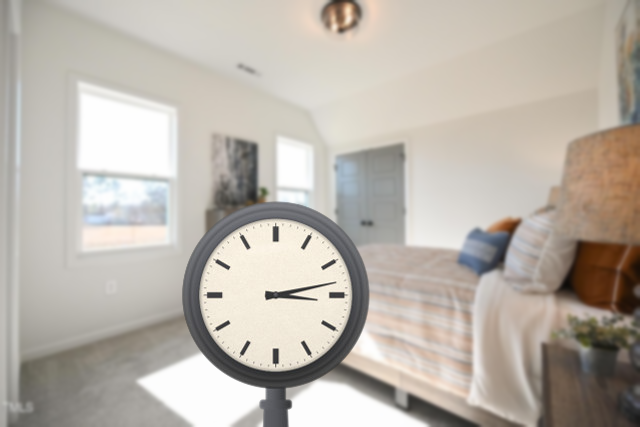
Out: {"hour": 3, "minute": 13}
